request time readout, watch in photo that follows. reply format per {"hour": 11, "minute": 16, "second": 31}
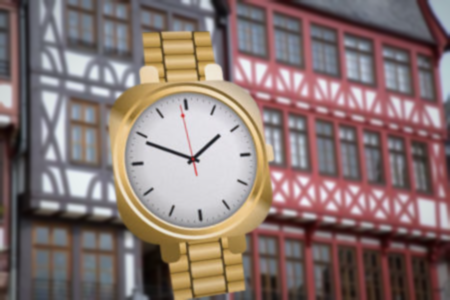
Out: {"hour": 1, "minute": 48, "second": 59}
